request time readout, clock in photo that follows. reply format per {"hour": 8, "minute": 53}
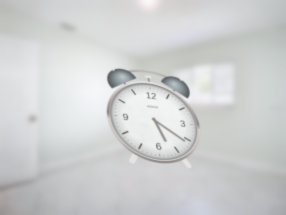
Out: {"hour": 5, "minute": 21}
